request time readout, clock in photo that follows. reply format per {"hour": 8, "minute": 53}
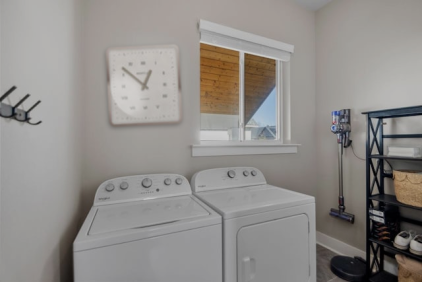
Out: {"hour": 12, "minute": 52}
